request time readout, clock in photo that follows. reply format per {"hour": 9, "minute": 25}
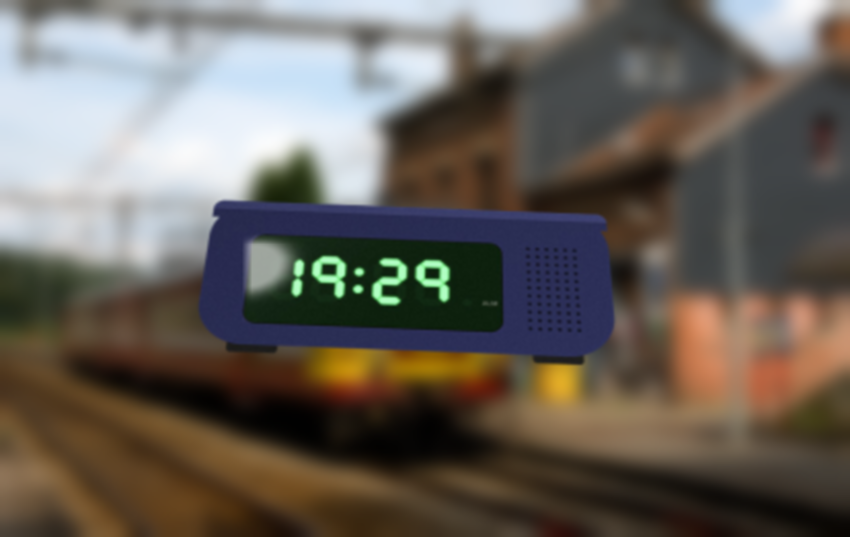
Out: {"hour": 19, "minute": 29}
